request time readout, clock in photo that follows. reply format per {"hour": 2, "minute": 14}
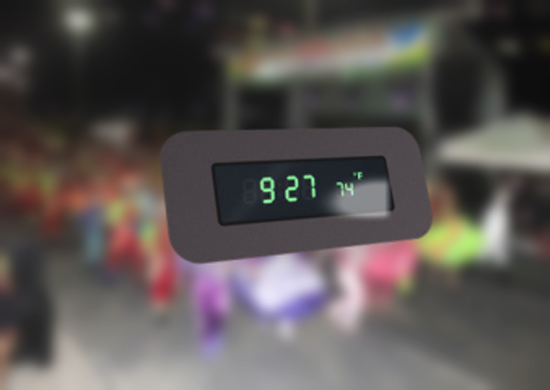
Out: {"hour": 9, "minute": 27}
